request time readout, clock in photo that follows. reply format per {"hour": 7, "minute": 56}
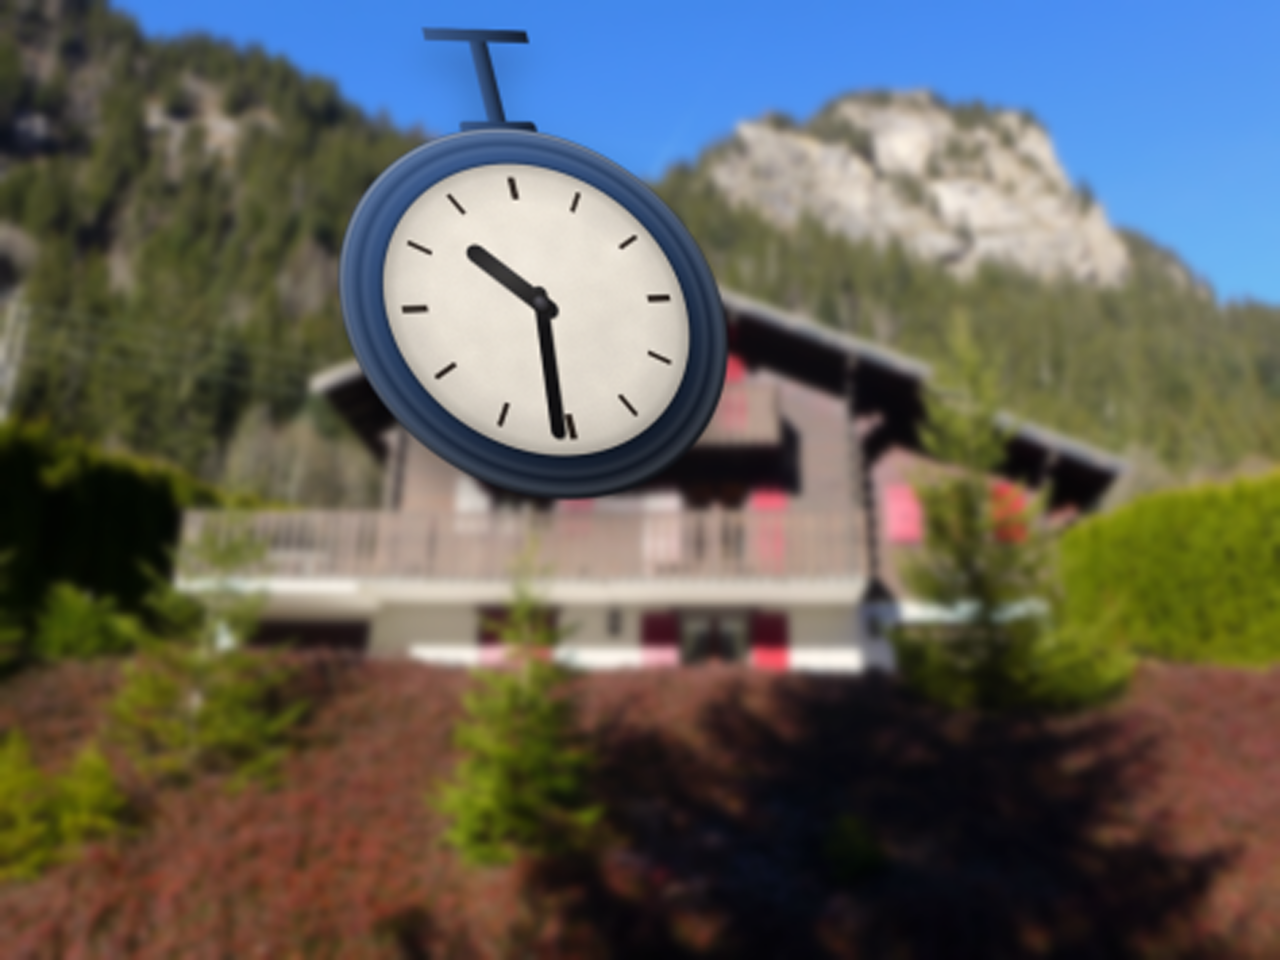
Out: {"hour": 10, "minute": 31}
